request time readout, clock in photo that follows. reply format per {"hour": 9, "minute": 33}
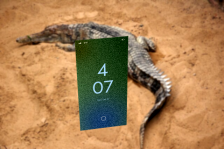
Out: {"hour": 4, "minute": 7}
